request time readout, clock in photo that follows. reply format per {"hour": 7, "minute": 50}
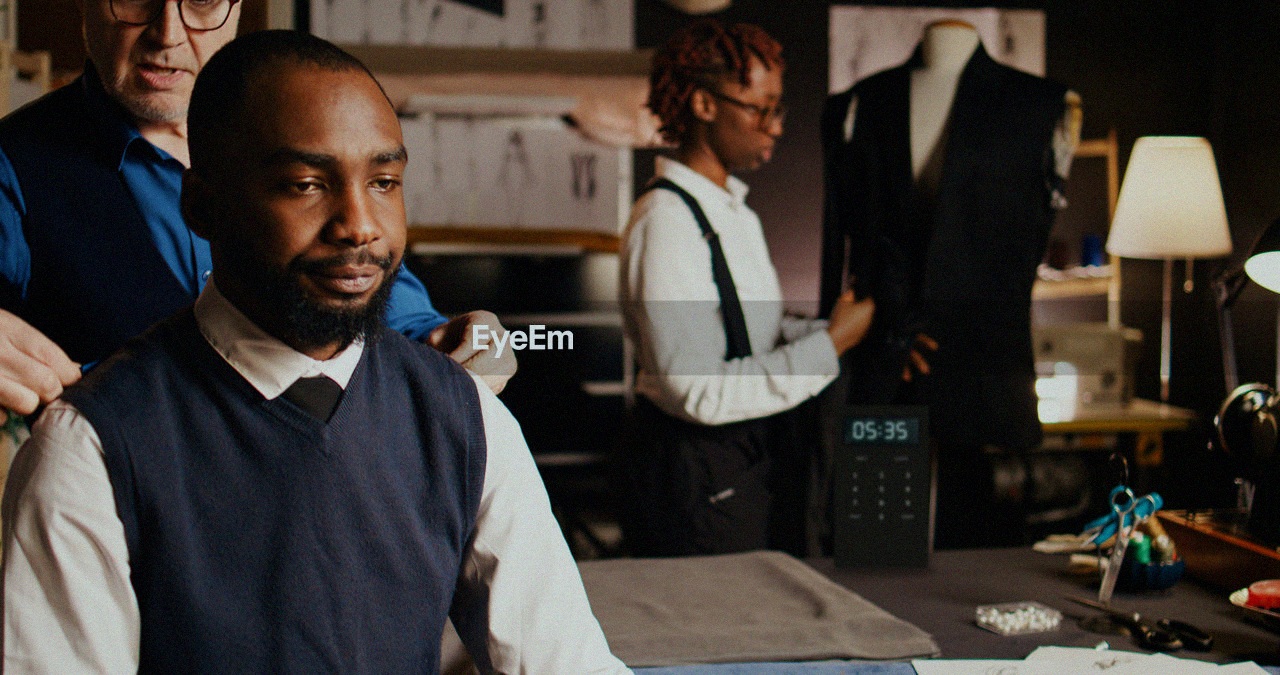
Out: {"hour": 5, "minute": 35}
